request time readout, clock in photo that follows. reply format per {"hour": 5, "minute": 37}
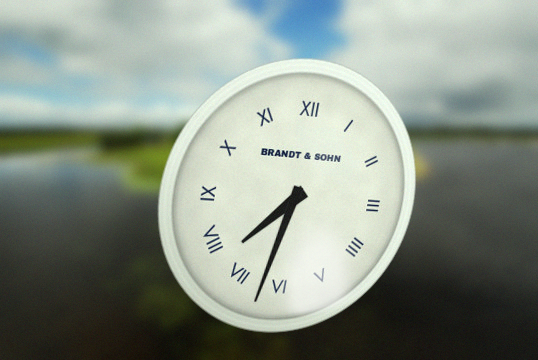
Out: {"hour": 7, "minute": 32}
